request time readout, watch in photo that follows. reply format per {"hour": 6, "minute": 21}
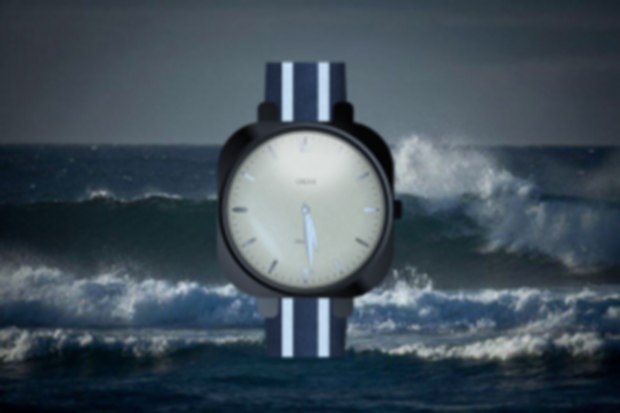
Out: {"hour": 5, "minute": 29}
